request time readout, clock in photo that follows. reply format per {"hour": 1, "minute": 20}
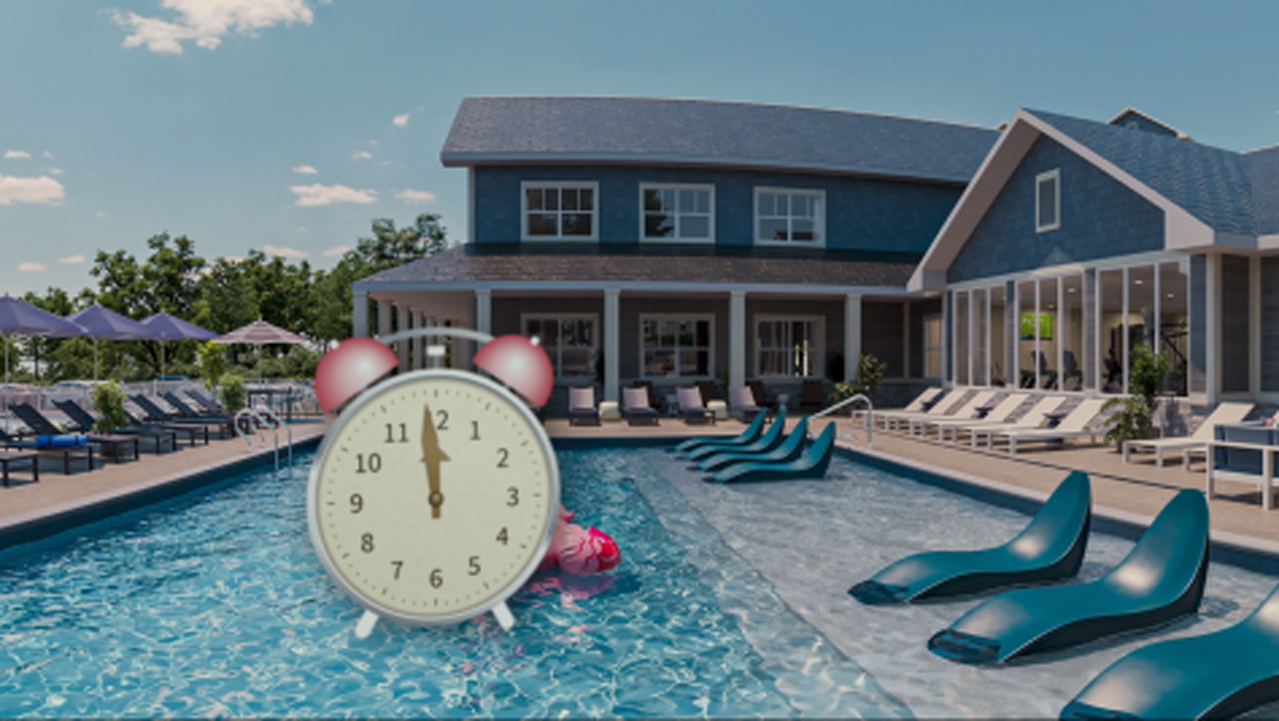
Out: {"hour": 11, "minute": 59}
